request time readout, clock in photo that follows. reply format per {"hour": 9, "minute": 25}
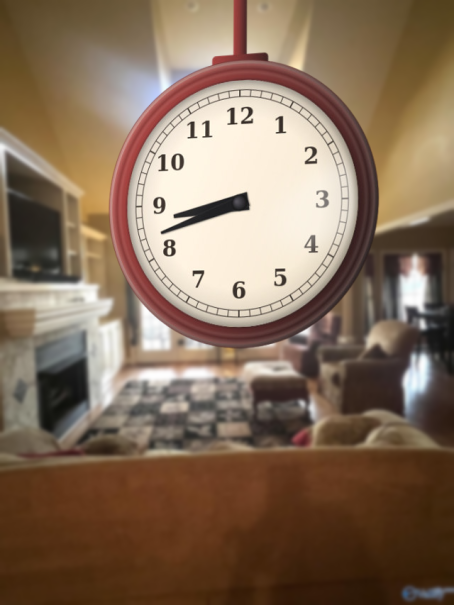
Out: {"hour": 8, "minute": 42}
